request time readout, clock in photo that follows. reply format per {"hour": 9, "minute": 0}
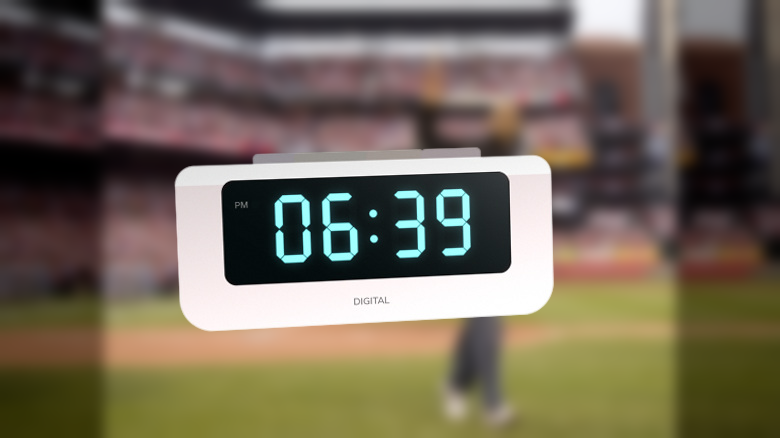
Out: {"hour": 6, "minute": 39}
